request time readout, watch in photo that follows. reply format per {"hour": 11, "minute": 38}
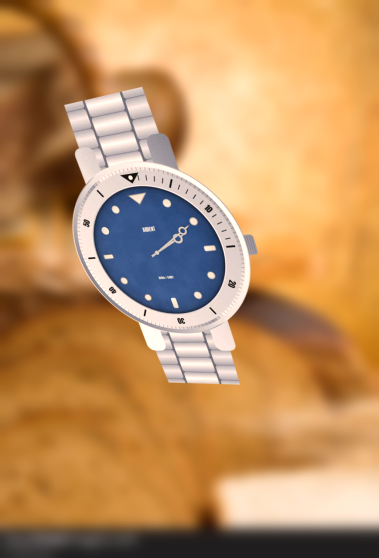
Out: {"hour": 2, "minute": 10}
